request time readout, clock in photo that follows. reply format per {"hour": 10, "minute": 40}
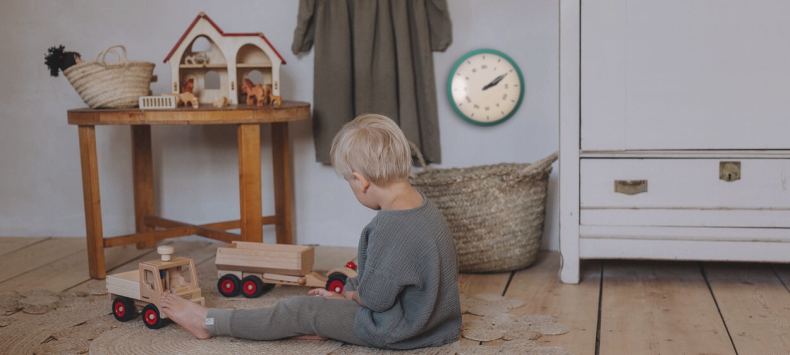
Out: {"hour": 2, "minute": 10}
